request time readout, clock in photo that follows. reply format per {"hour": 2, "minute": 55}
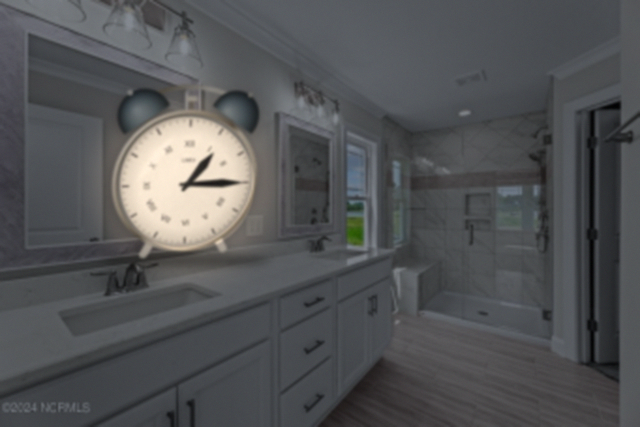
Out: {"hour": 1, "minute": 15}
